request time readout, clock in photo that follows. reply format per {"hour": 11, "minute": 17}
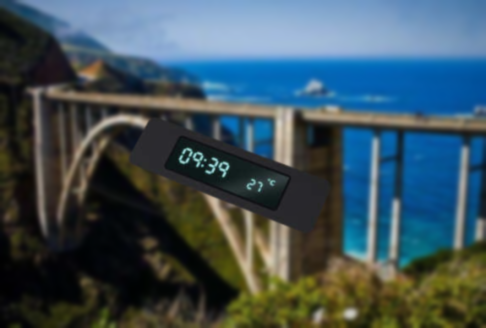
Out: {"hour": 9, "minute": 39}
